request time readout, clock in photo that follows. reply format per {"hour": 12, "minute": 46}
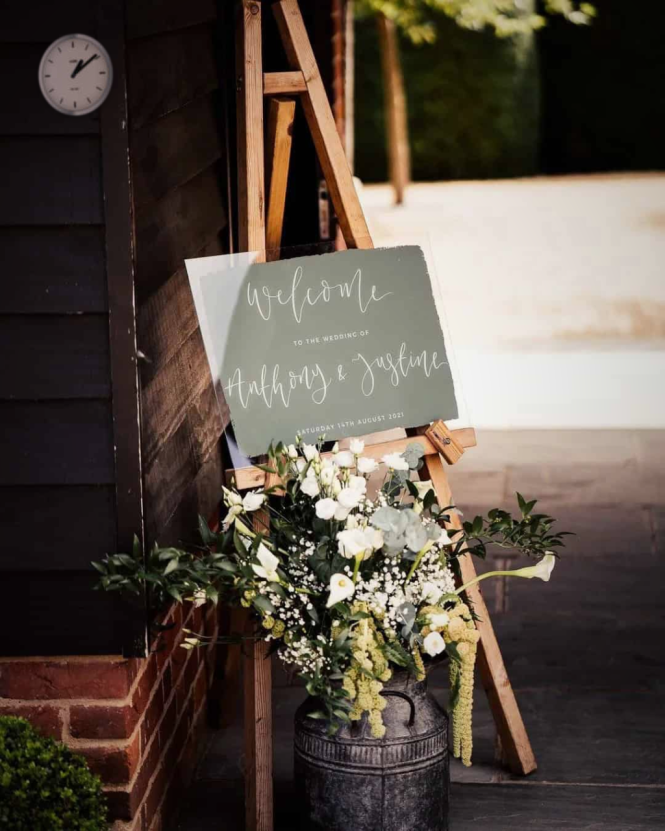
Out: {"hour": 1, "minute": 9}
